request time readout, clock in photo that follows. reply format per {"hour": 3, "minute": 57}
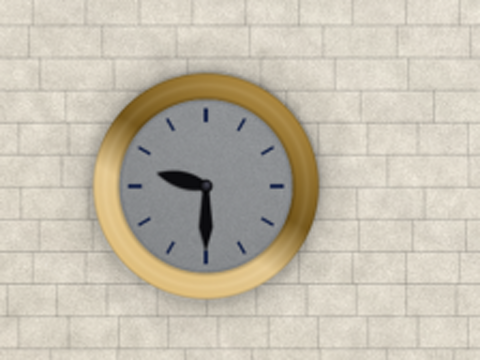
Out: {"hour": 9, "minute": 30}
